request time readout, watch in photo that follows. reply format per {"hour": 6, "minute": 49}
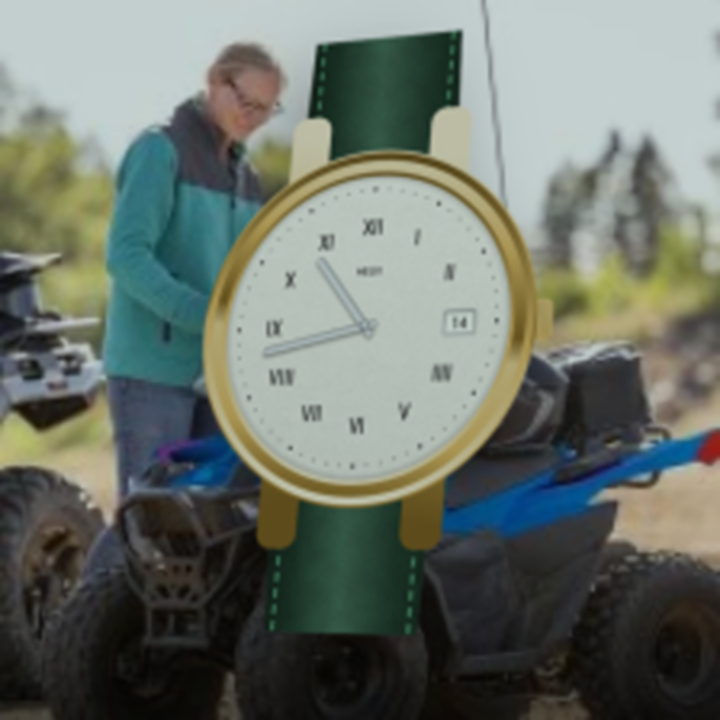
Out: {"hour": 10, "minute": 43}
